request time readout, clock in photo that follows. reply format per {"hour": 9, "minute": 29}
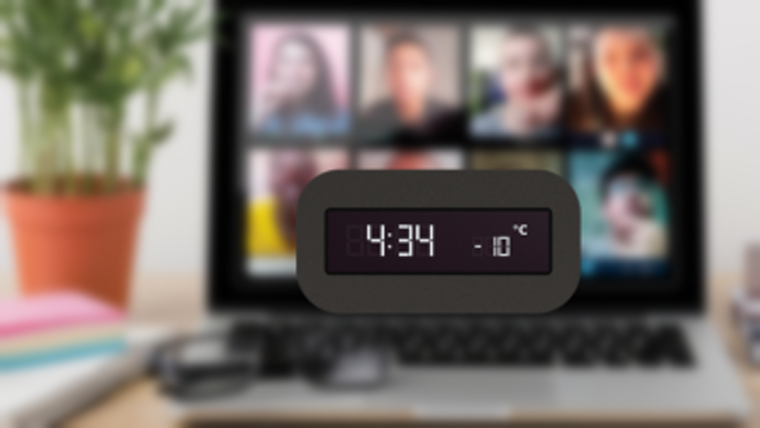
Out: {"hour": 4, "minute": 34}
